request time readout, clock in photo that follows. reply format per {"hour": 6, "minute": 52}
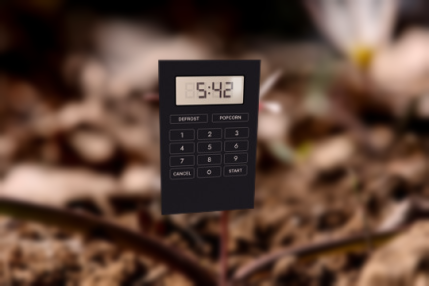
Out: {"hour": 5, "minute": 42}
